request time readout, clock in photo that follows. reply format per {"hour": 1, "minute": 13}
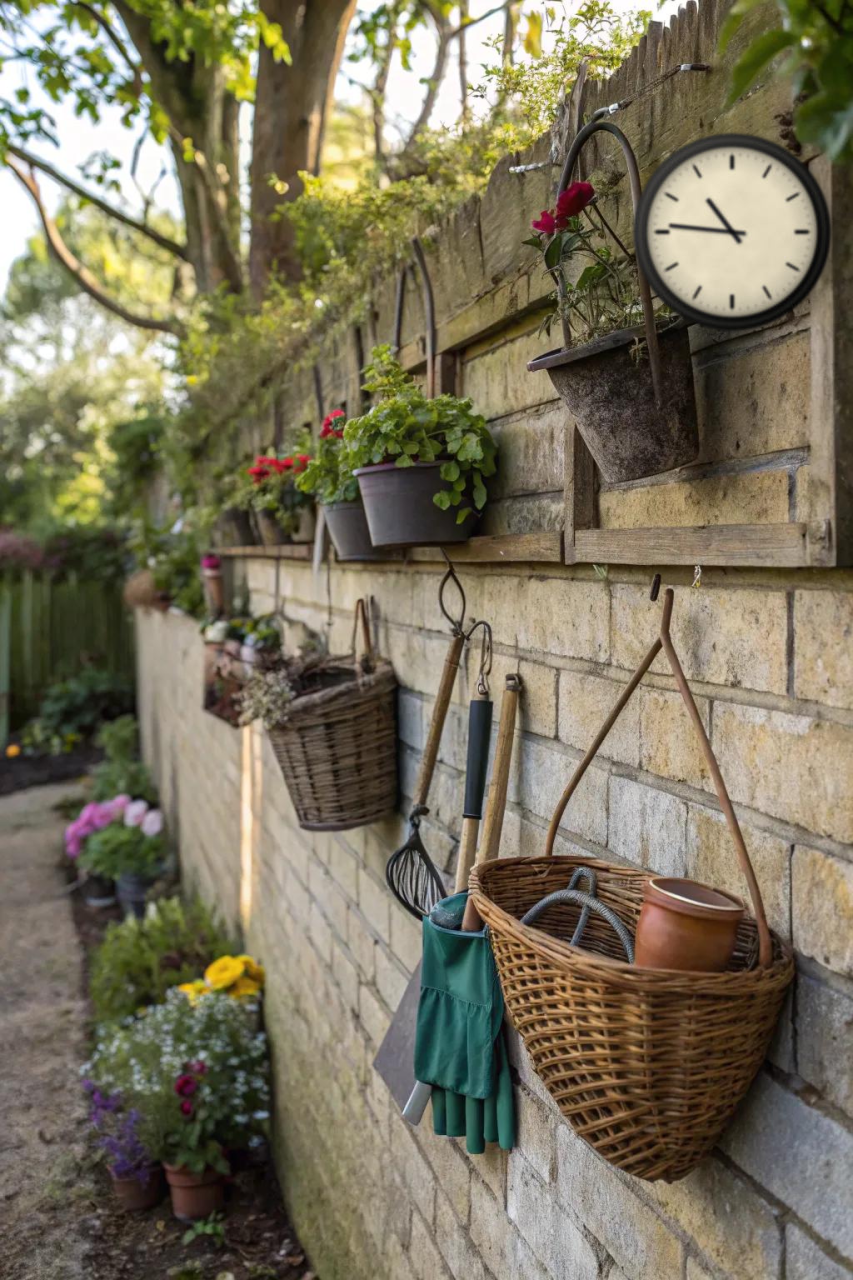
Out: {"hour": 10, "minute": 46}
